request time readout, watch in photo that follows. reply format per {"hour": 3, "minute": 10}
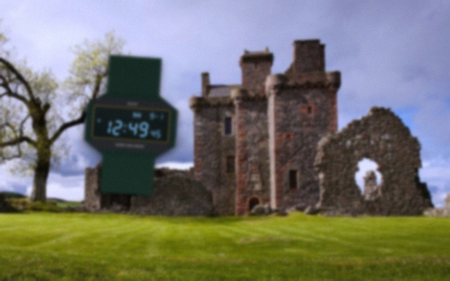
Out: {"hour": 12, "minute": 49}
